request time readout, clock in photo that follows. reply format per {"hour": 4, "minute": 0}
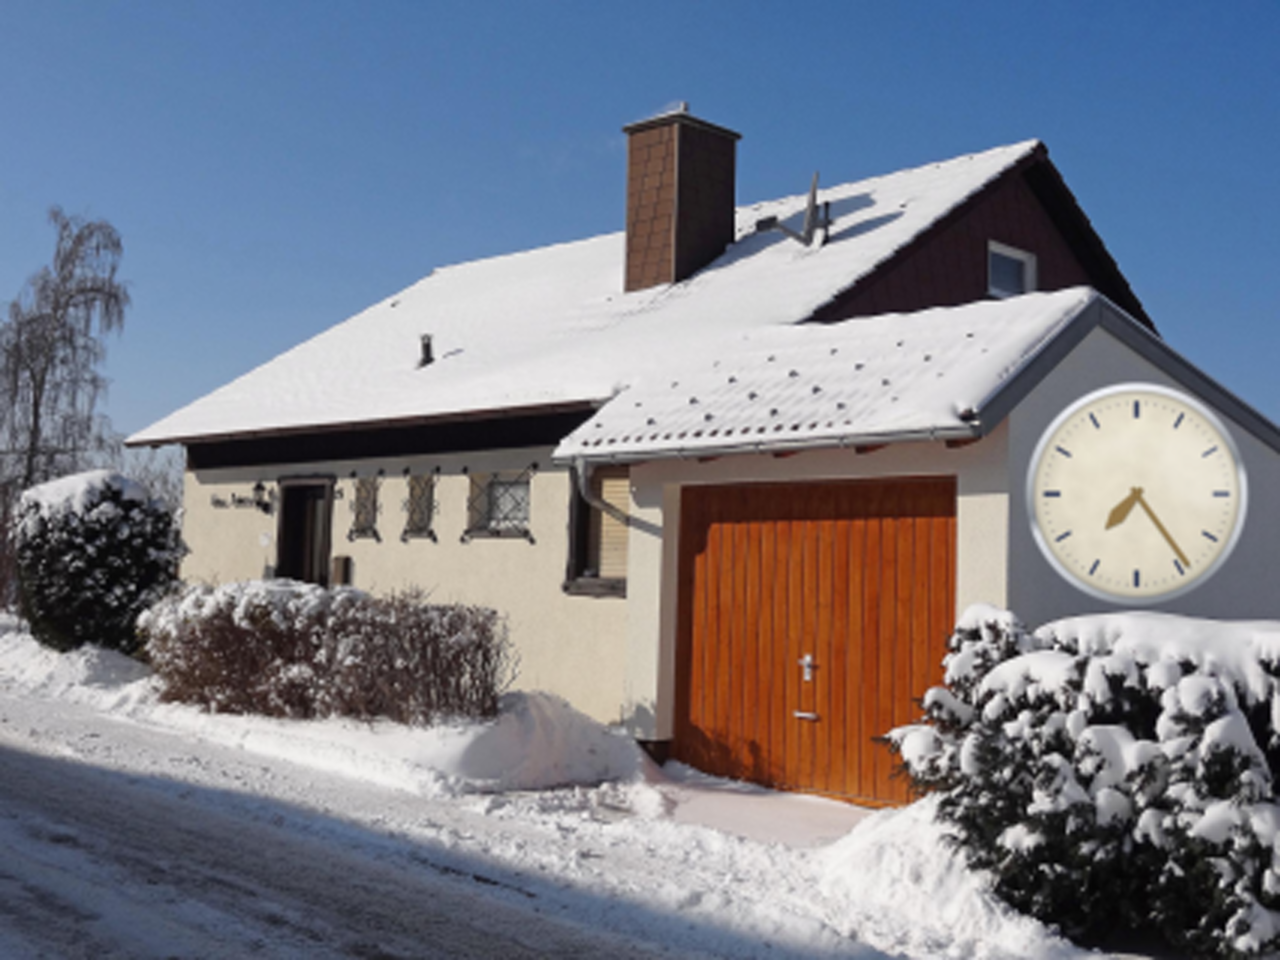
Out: {"hour": 7, "minute": 24}
